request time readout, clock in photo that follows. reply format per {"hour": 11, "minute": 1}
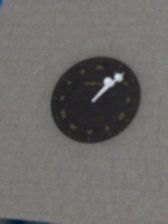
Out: {"hour": 1, "minute": 7}
